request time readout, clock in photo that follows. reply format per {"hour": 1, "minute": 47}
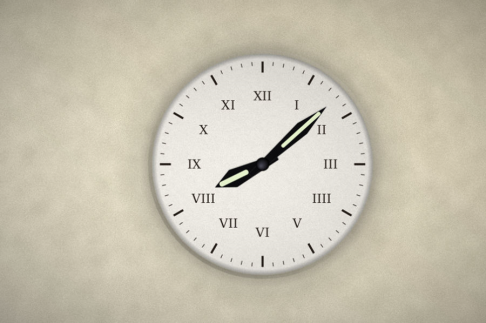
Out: {"hour": 8, "minute": 8}
